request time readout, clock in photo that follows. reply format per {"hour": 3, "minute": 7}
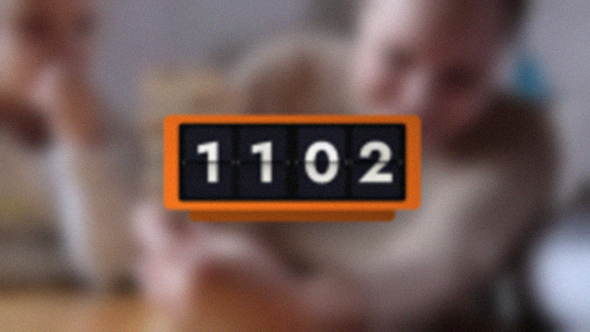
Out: {"hour": 11, "minute": 2}
